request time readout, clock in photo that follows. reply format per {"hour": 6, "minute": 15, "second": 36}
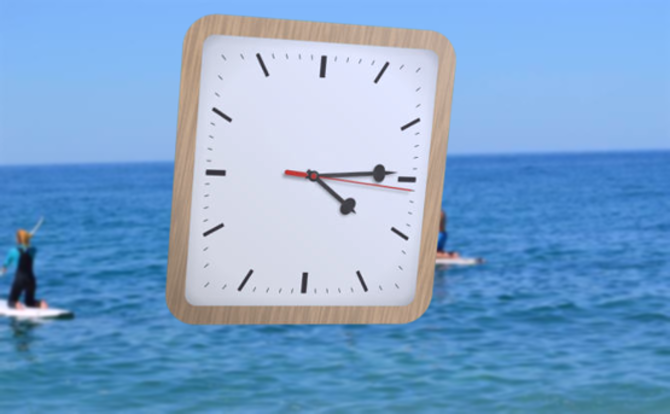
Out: {"hour": 4, "minute": 14, "second": 16}
